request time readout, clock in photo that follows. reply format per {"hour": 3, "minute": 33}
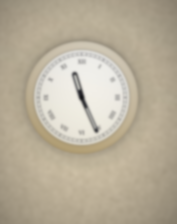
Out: {"hour": 11, "minute": 26}
